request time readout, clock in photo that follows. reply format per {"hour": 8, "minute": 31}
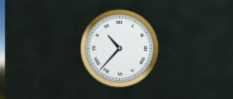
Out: {"hour": 10, "minute": 37}
